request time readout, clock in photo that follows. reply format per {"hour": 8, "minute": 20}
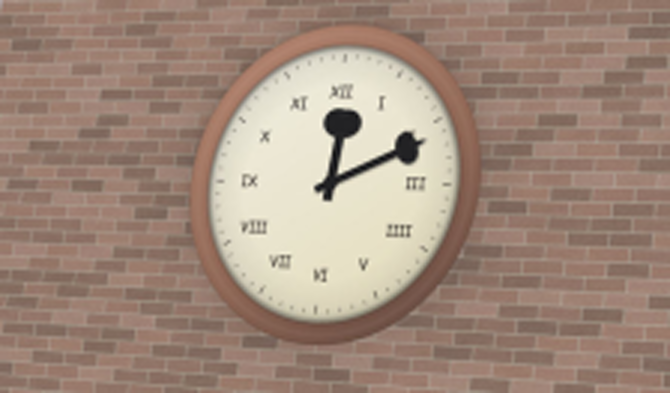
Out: {"hour": 12, "minute": 11}
